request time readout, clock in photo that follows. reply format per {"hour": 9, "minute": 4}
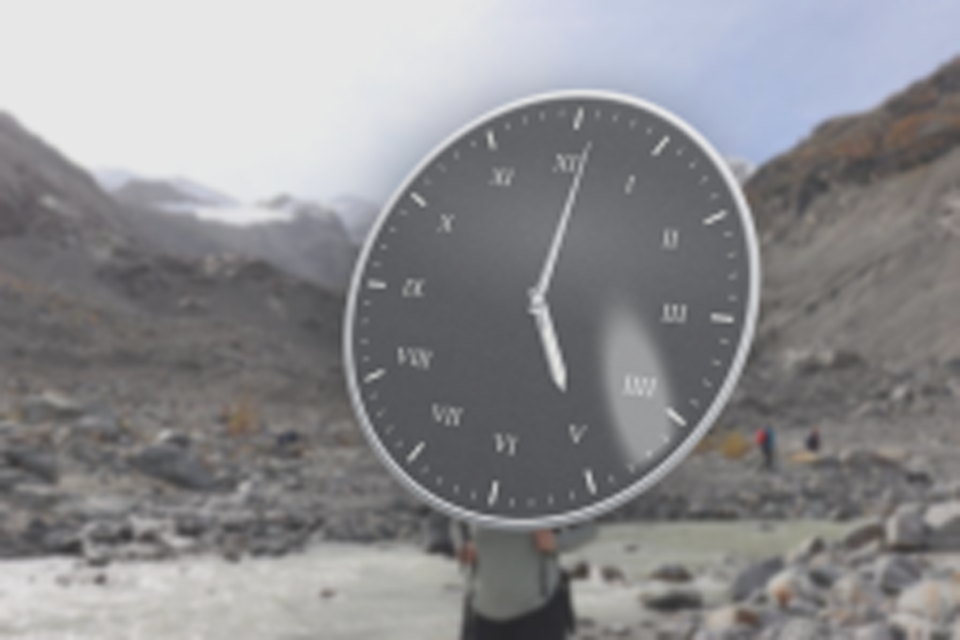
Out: {"hour": 5, "minute": 1}
